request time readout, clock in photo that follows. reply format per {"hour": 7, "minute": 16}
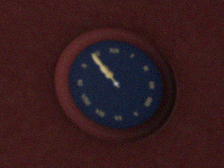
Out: {"hour": 10, "minute": 54}
